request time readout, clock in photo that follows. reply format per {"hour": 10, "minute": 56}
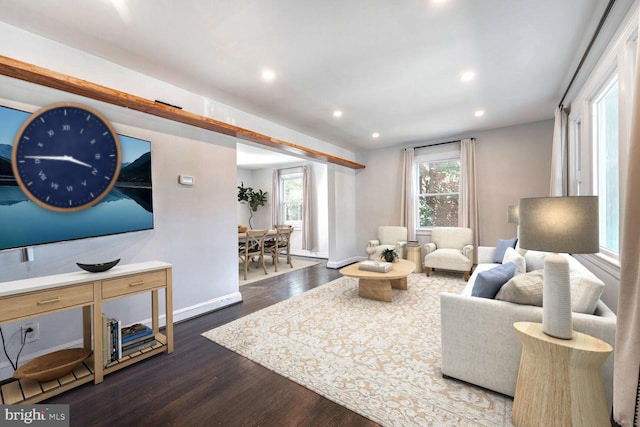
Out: {"hour": 3, "minute": 46}
